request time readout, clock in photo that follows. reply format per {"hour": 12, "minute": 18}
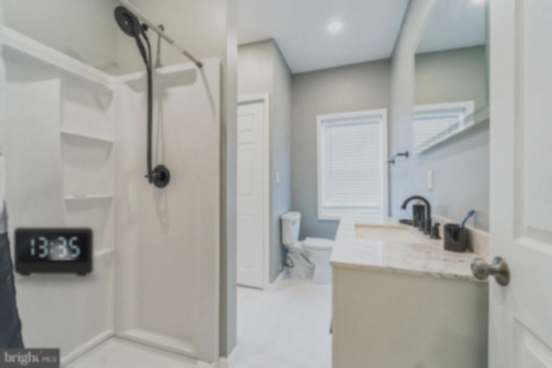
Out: {"hour": 13, "minute": 35}
